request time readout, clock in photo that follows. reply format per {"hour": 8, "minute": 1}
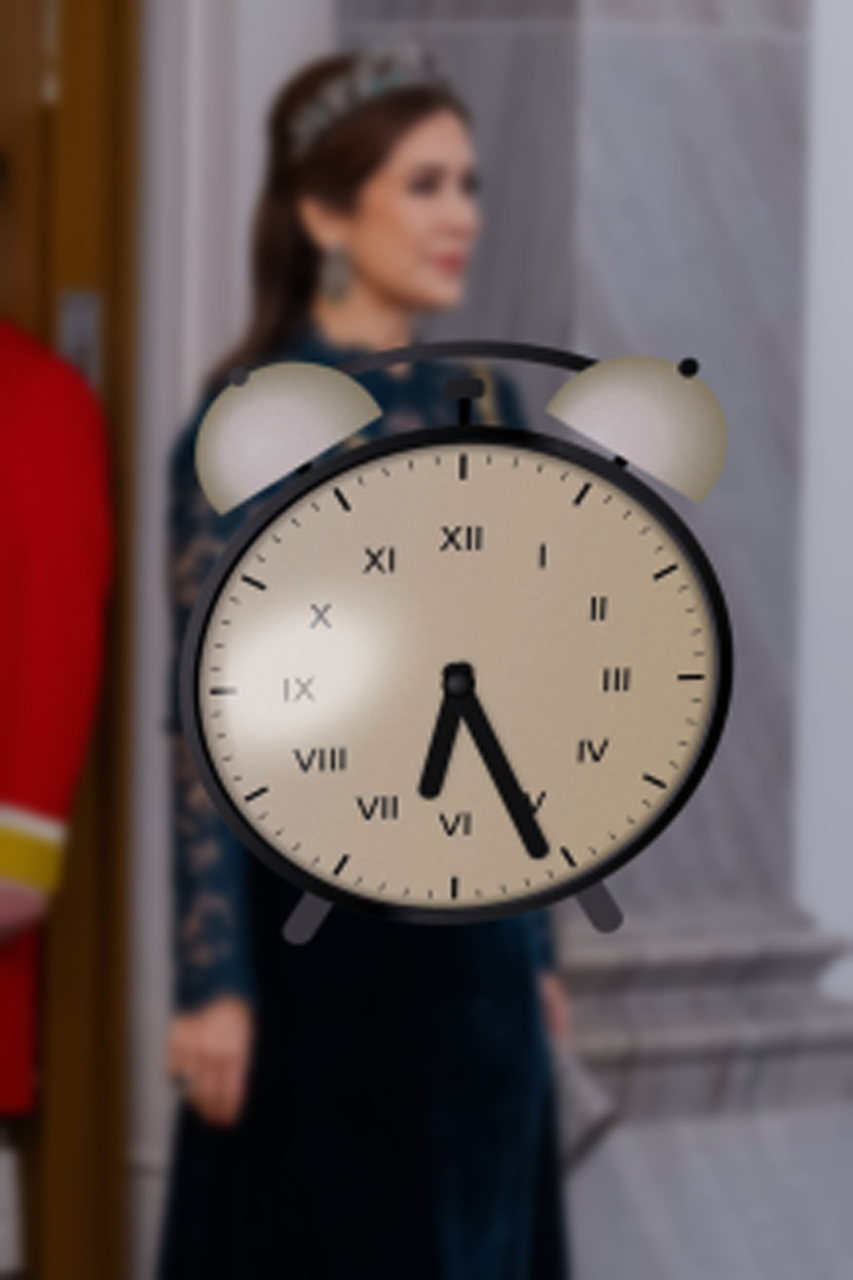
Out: {"hour": 6, "minute": 26}
